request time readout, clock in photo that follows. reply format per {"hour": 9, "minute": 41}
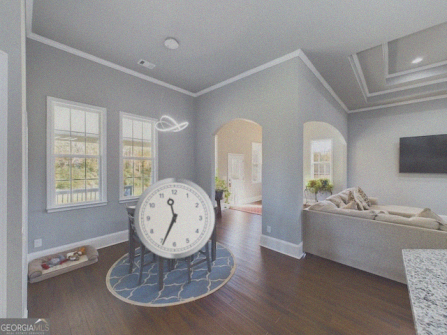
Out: {"hour": 11, "minute": 34}
